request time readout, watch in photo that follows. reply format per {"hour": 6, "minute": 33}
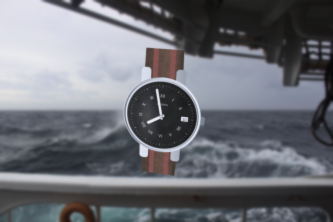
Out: {"hour": 7, "minute": 58}
